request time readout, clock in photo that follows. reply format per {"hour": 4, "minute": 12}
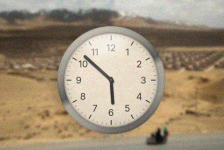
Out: {"hour": 5, "minute": 52}
